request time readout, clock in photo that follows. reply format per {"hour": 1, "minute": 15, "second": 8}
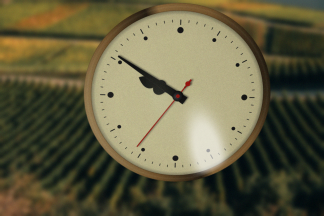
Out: {"hour": 9, "minute": 50, "second": 36}
